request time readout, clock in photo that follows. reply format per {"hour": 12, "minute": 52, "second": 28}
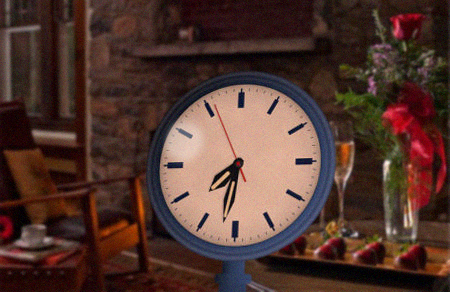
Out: {"hour": 7, "minute": 31, "second": 56}
